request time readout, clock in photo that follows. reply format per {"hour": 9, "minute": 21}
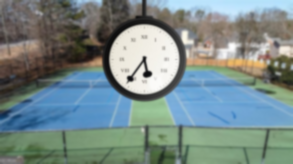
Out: {"hour": 5, "minute": 36}
